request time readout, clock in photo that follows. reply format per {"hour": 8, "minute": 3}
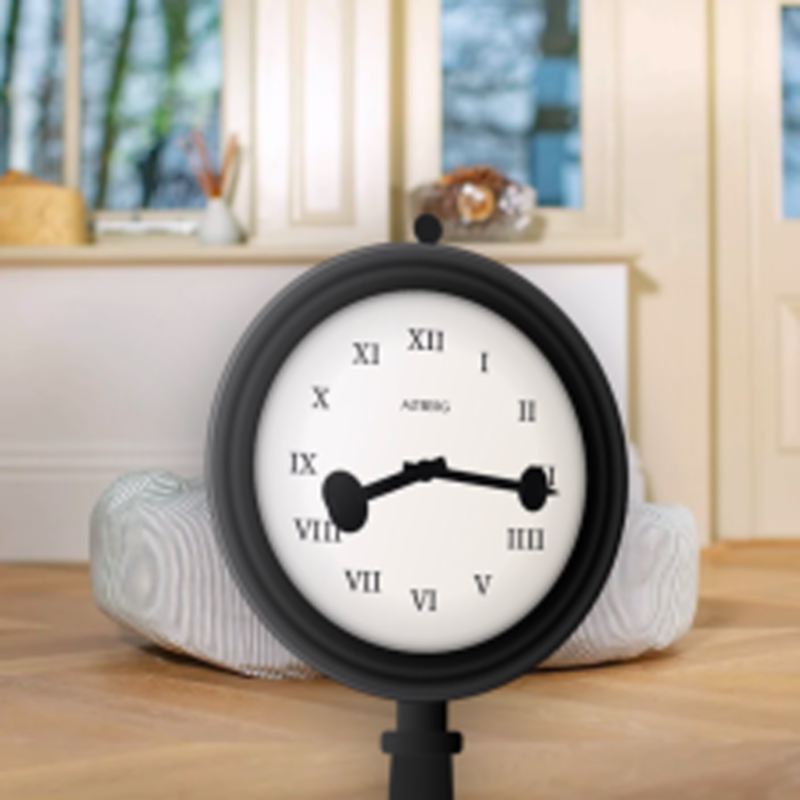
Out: {"hour": 8, "minute": 16}
